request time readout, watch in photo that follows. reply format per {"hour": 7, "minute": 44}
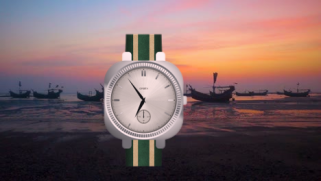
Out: {"hour": 6, "minute": 54}
